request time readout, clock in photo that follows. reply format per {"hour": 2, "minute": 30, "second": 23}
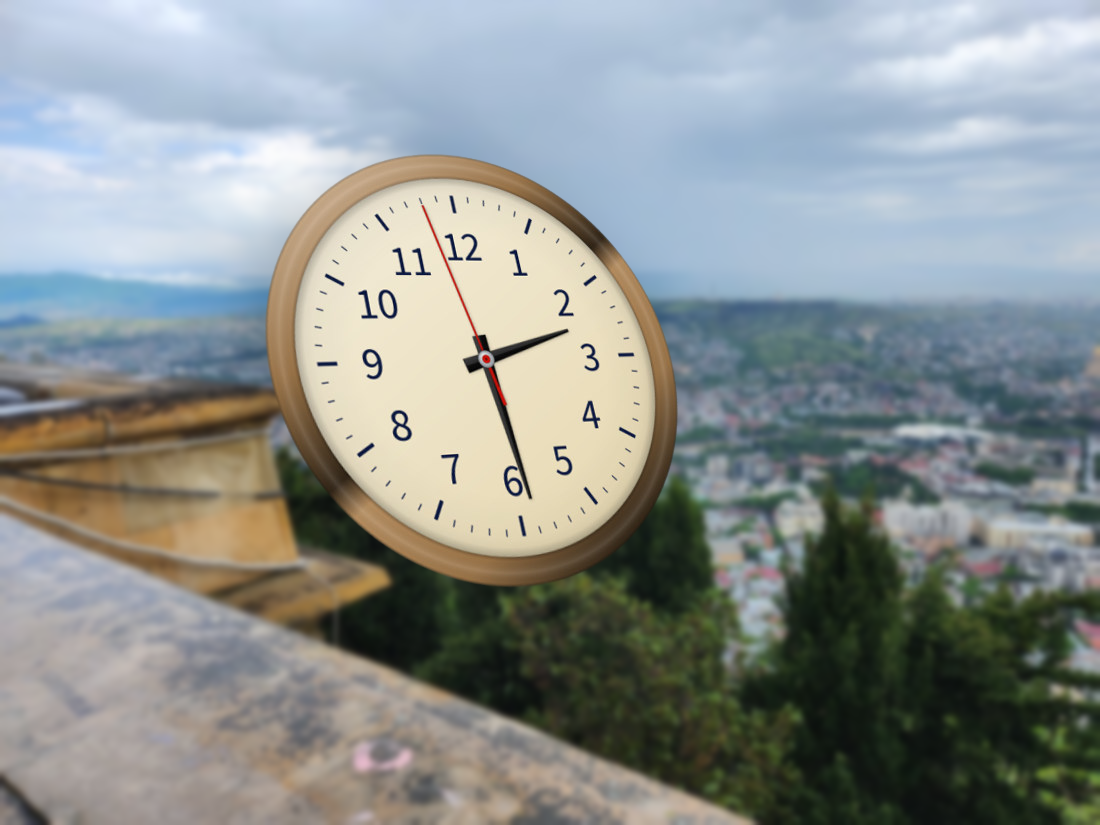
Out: {"hour": 2, "minute": 28, "second": 58}
